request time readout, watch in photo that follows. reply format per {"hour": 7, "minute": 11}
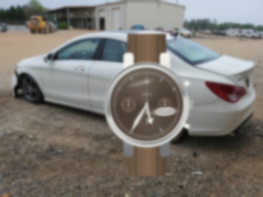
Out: {"hour": 5, "minute": 35}
